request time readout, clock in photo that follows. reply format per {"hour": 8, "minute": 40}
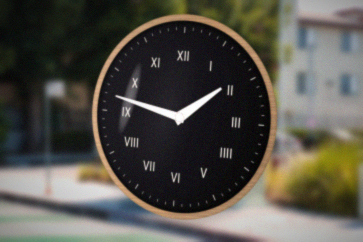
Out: {"hour": 1, "minute": 47}
